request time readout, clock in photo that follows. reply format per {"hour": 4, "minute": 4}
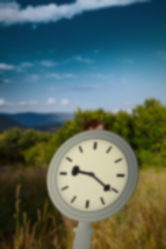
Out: {"hour": 9, "minute": 21}
